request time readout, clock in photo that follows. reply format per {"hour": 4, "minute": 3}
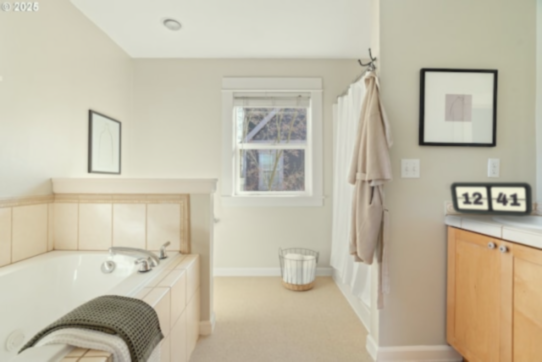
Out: {"hour": 12, "minute": 41}
